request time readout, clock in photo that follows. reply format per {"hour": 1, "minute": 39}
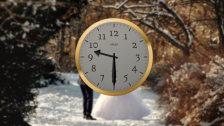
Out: {"hour": 9, "minute": 30}
